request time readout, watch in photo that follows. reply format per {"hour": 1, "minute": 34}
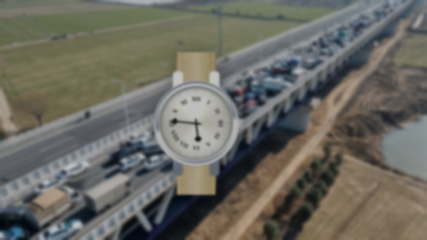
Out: {"hour": 5, "minute": 46}
